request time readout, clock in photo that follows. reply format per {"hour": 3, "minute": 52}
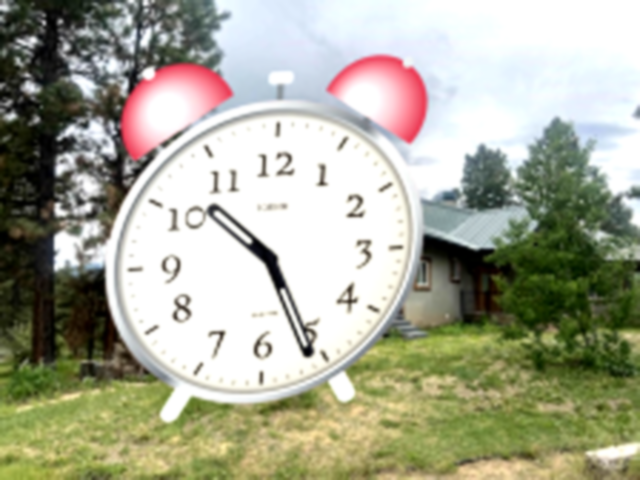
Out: {"hour": 10, "minute": 26}
